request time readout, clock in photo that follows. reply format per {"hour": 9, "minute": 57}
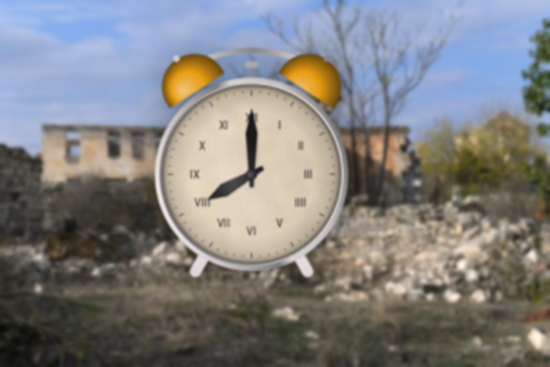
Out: {"hour": 8, "minute": 0}
